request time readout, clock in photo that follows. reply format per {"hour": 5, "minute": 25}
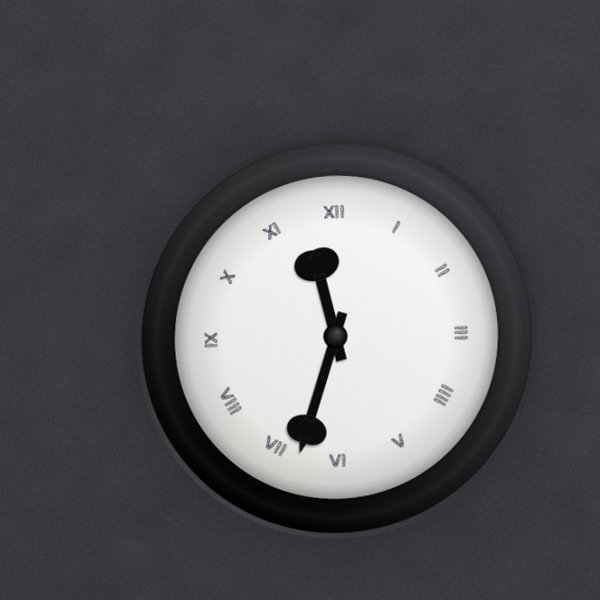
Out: {"hour": 11, "minute": 33}
